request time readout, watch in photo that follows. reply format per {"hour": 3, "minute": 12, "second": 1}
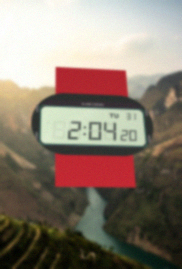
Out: {"hour": 2, "minute": 4, "second": 20}
